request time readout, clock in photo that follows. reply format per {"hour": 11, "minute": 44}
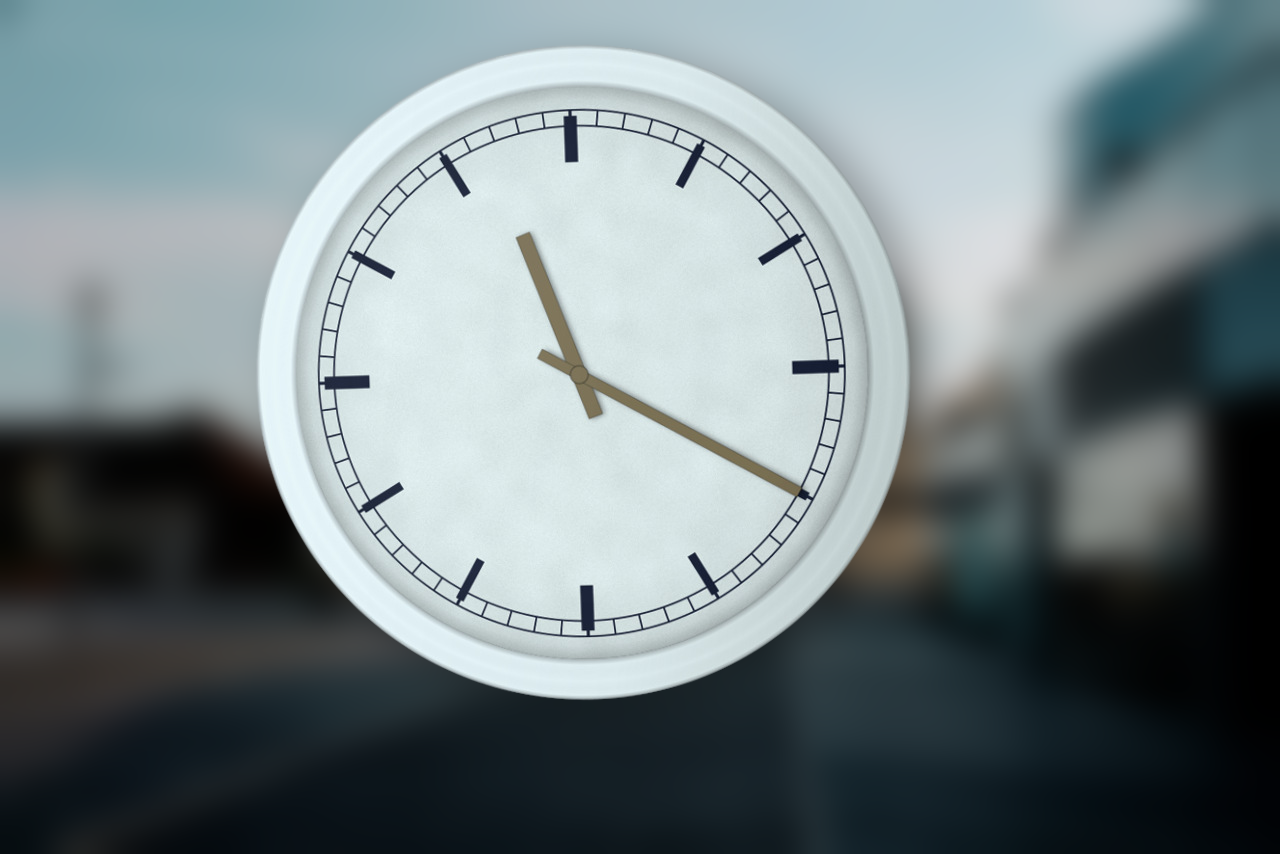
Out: {"hour": 11, "minute": 20}
